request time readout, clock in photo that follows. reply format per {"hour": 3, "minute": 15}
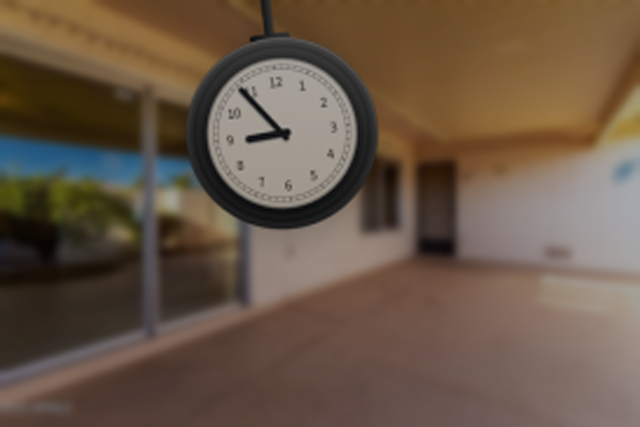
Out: {"hour": 8, "minute": 54}
